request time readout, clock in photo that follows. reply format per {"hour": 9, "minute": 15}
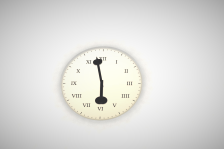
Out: {"hour": 5, "minute": 58}
